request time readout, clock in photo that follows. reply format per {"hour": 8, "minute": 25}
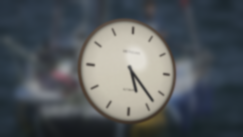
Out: {"hour": 5, "minute": 23}
